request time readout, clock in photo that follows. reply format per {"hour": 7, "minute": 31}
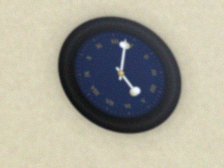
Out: {"hour": 5, "minute": 3}
